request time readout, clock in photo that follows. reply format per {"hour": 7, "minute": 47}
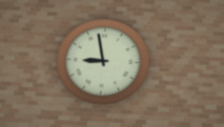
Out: {"hour": 8, "minute": 58}
